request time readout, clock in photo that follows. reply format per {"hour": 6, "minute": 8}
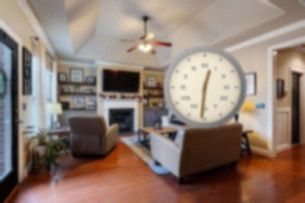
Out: {"hour": 12, "minute": 31}
